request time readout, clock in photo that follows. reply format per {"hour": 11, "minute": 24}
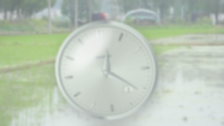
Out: {"hour": 12, "minute": 21}
